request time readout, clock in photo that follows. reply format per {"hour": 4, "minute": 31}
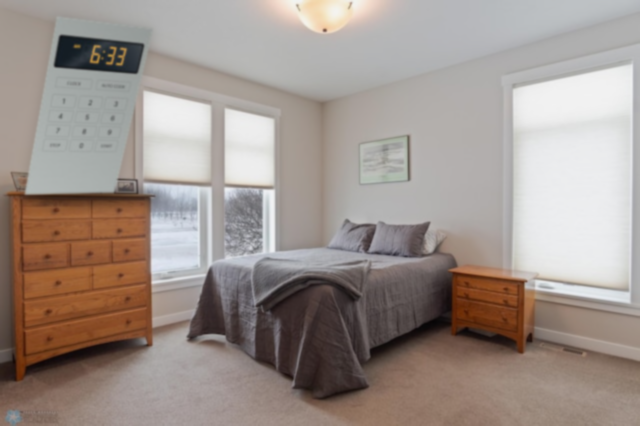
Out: {"hour": 6, "minute": 33}
